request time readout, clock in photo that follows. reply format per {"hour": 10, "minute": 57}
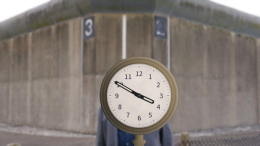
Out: {"hour": 3, "minute": 50}
